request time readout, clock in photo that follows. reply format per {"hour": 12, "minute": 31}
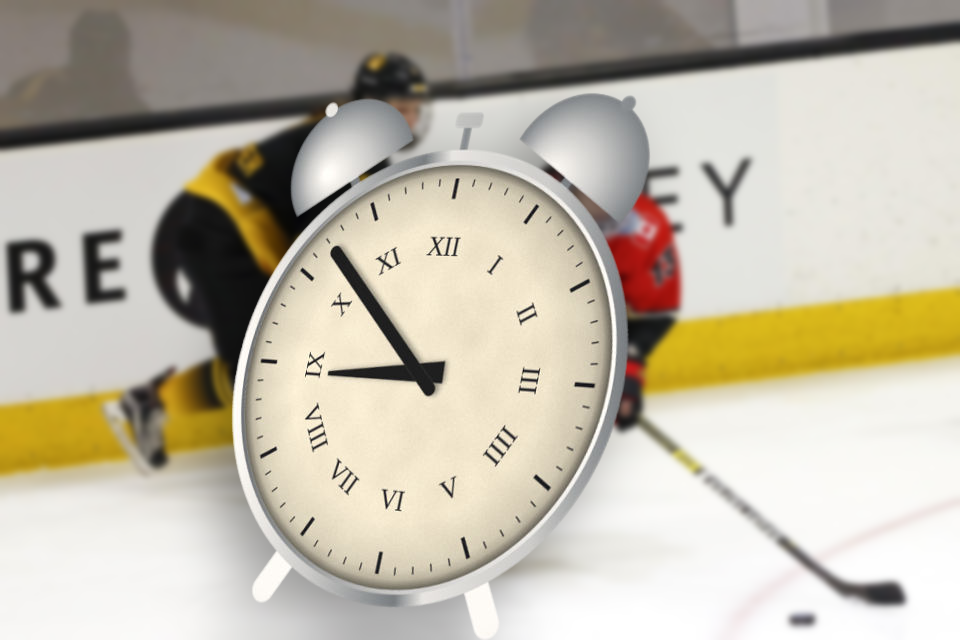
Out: {"hour": 8, "minute": 52}
